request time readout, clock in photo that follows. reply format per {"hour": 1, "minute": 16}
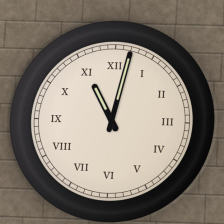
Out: {"hour": 11, "minute": 2}
